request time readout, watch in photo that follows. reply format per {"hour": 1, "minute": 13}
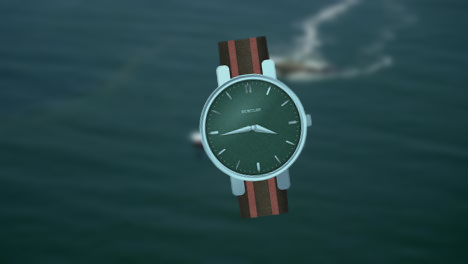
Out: {"hour": 3, "minute": 44}
